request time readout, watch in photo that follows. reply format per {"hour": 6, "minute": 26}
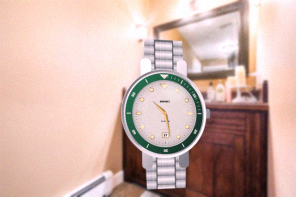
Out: {"hour": 10, "minute": 28}
